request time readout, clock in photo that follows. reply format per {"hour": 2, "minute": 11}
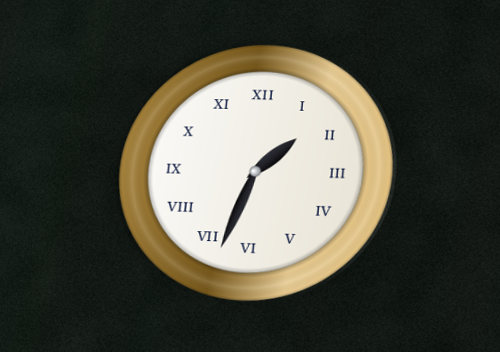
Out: {"hour": 1, "minute": 33}
